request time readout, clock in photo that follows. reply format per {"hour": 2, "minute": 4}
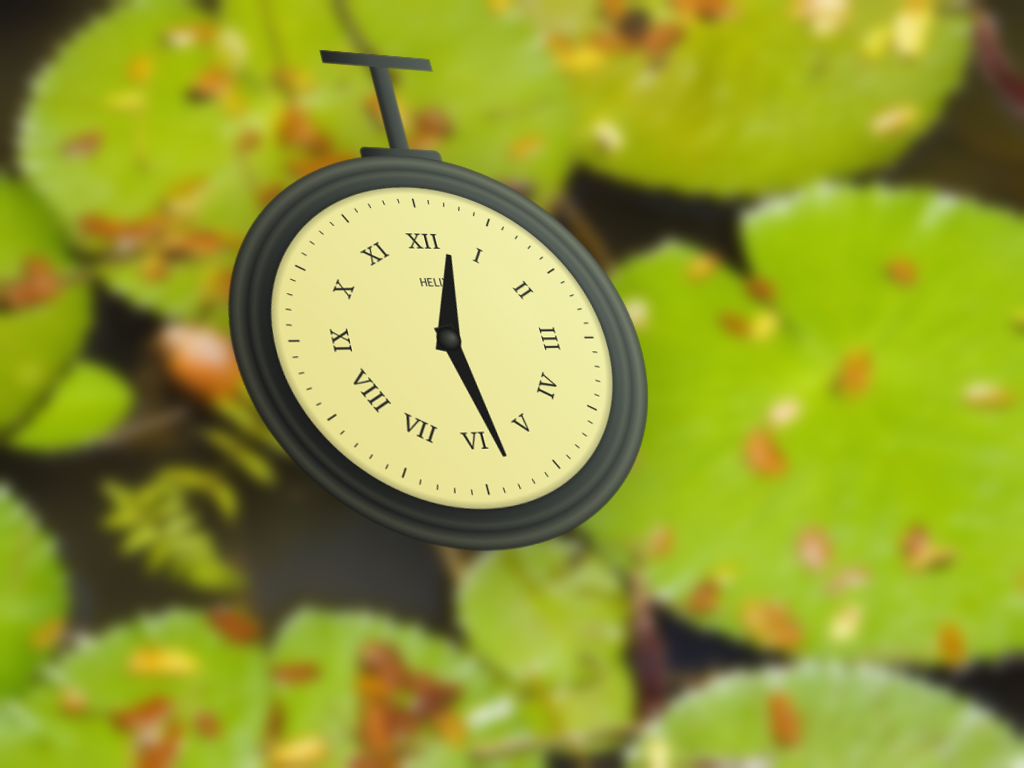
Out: {"hour": 12, "minute": 28}
